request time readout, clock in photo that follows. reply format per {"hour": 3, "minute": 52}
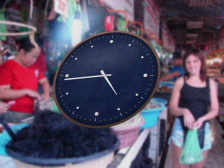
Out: {"hour": 4, "minute": 44}
